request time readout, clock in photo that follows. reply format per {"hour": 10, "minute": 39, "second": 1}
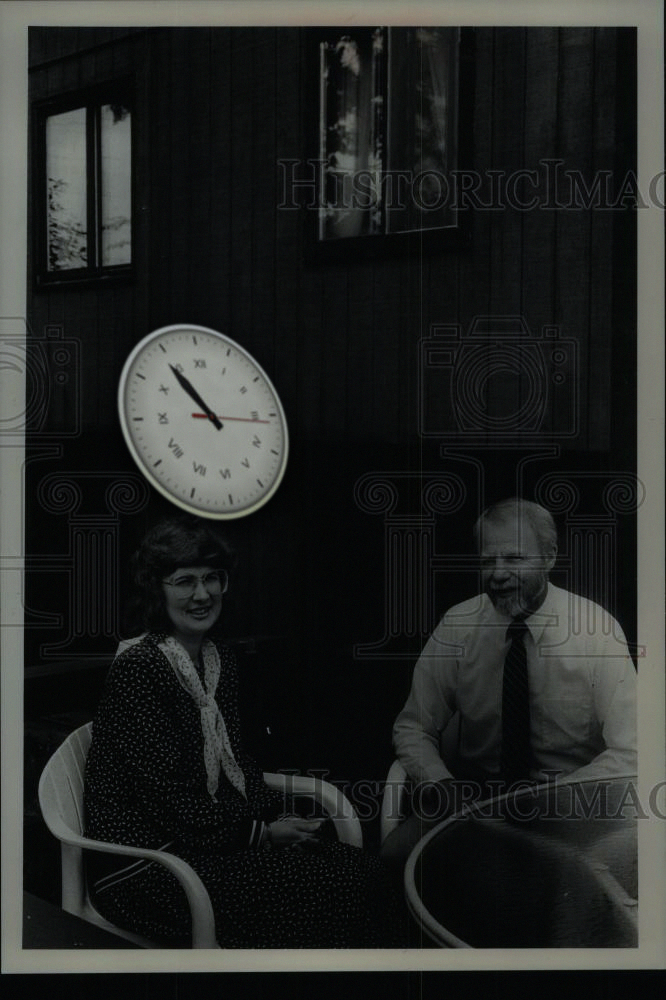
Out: {"hour": 10, "minute": 54, "second": 16}
